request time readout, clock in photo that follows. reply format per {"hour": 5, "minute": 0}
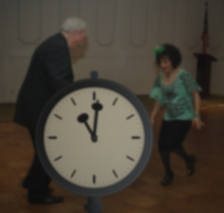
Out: {"hour": 11, "minute": 1}
